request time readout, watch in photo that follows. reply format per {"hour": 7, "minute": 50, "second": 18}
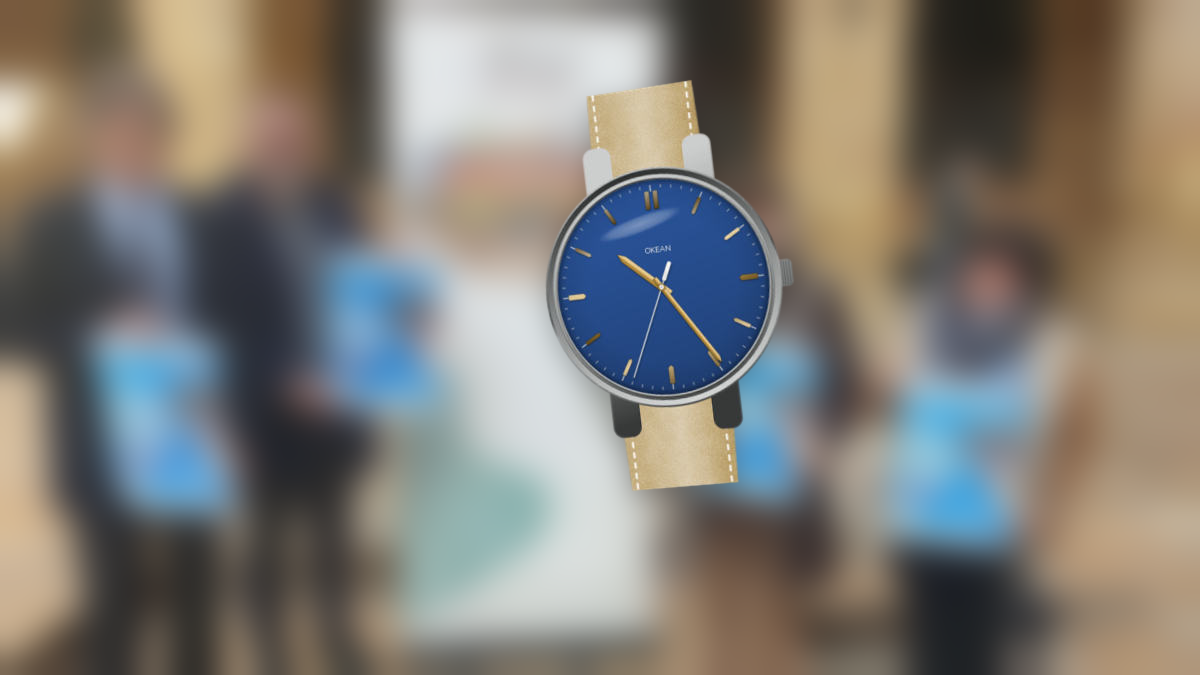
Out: {"hour": 10, "minute": 24, "second": 34}
